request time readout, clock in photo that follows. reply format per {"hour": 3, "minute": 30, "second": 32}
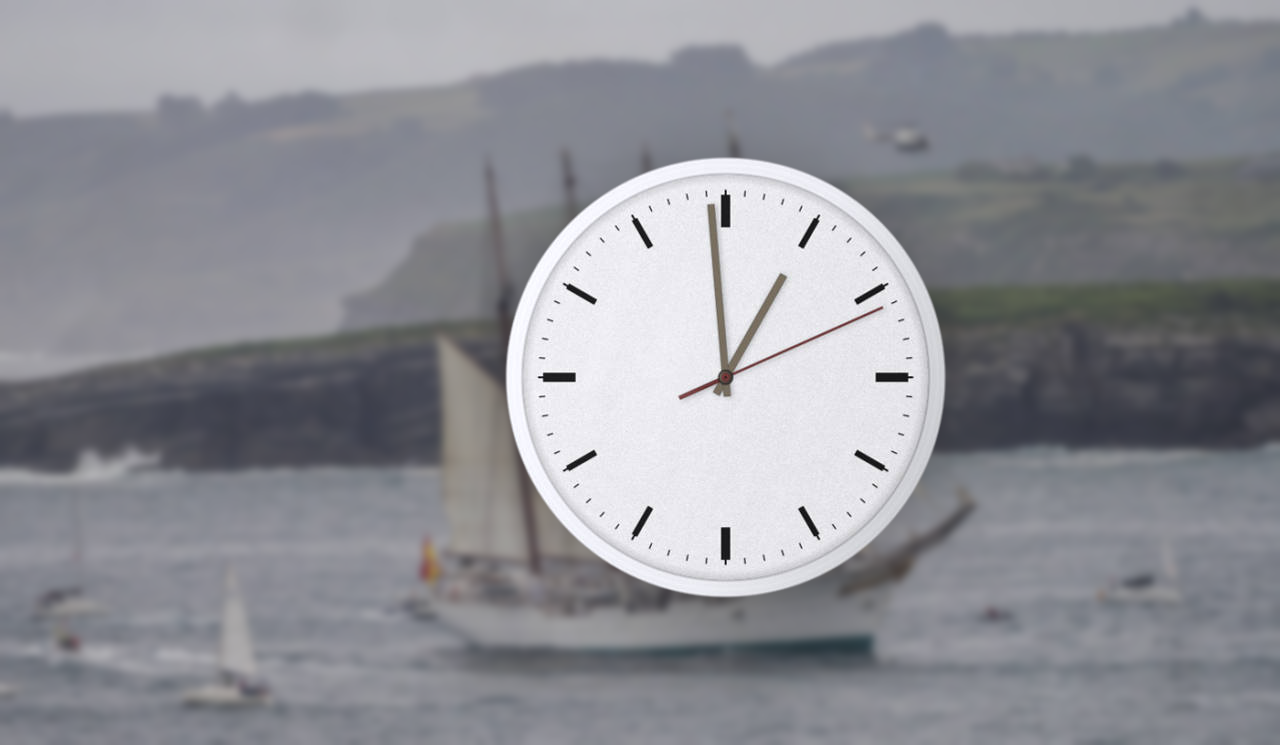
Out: {"hour": 12, "minute": 59, "second": 11}
